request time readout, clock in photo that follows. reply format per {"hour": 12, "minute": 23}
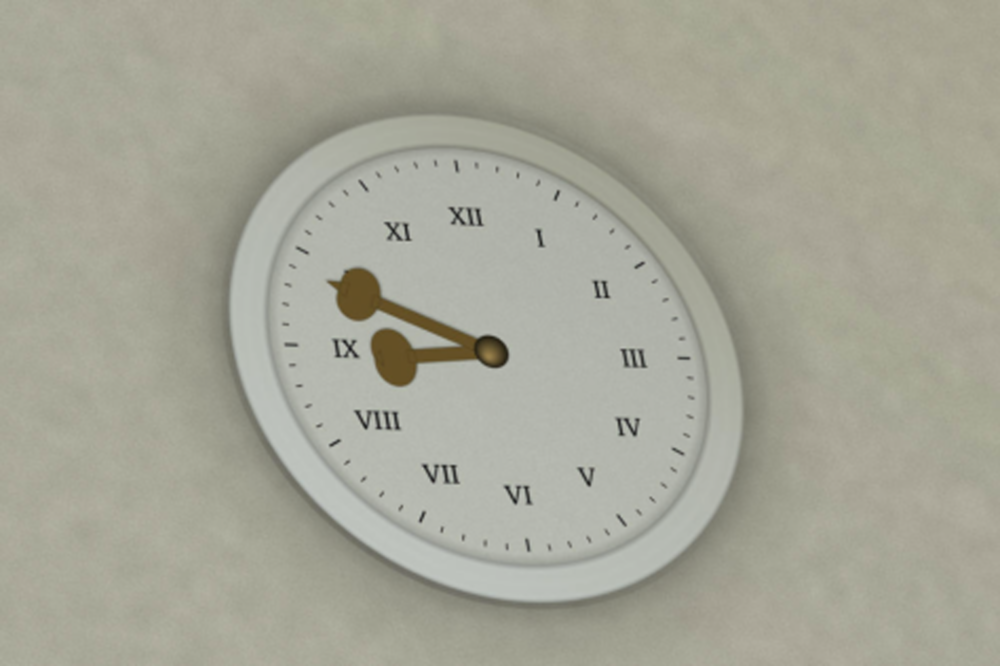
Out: {"hour": 8, "minute": 49}
